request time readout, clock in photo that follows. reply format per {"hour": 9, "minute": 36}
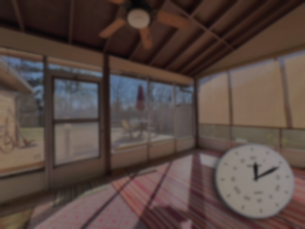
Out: {"hour": 12, "minute": 11}
